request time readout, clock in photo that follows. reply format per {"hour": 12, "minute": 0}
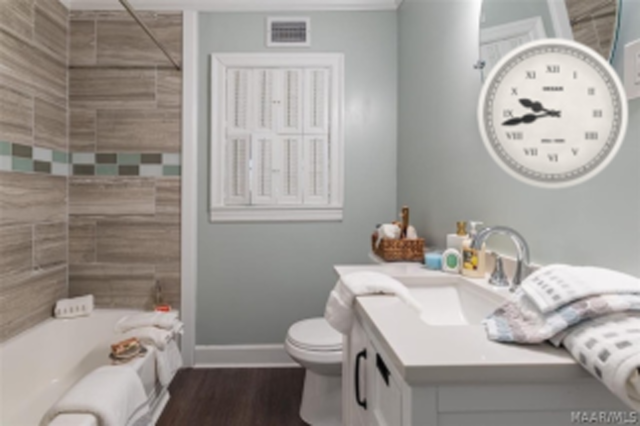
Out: {"hour": 9, "minute": 43}
